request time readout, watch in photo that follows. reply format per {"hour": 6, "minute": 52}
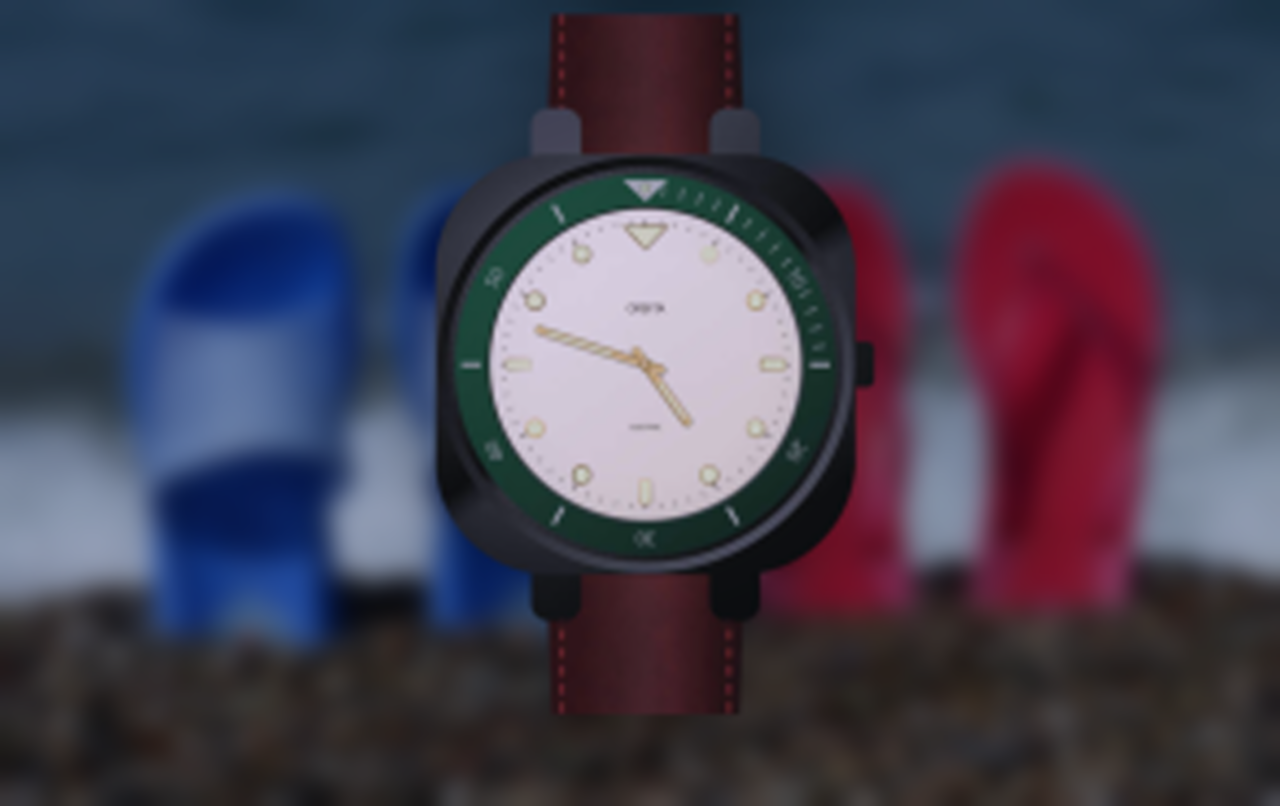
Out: {"hour": 4, "minute": 48}
